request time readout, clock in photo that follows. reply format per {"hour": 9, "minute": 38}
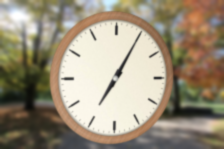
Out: {"hour": 7, "minute": 5}
